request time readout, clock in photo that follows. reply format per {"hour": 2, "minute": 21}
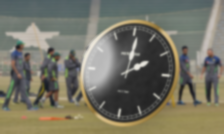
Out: {"hour": 2, "minute": 1}
